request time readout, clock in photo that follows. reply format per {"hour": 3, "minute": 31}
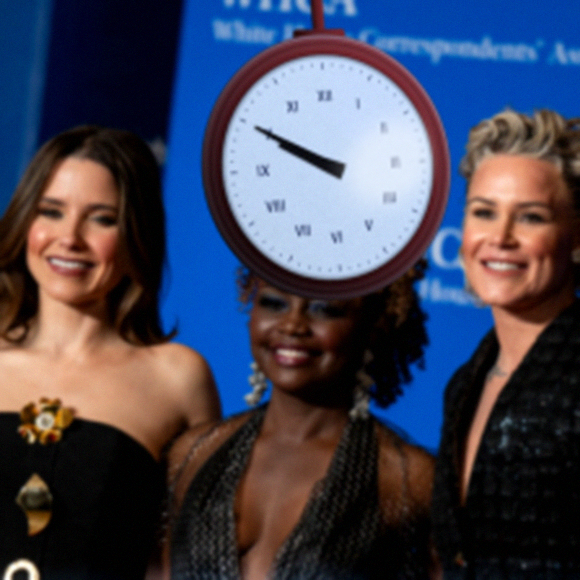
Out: {"hour": 9, "minute": 50}
